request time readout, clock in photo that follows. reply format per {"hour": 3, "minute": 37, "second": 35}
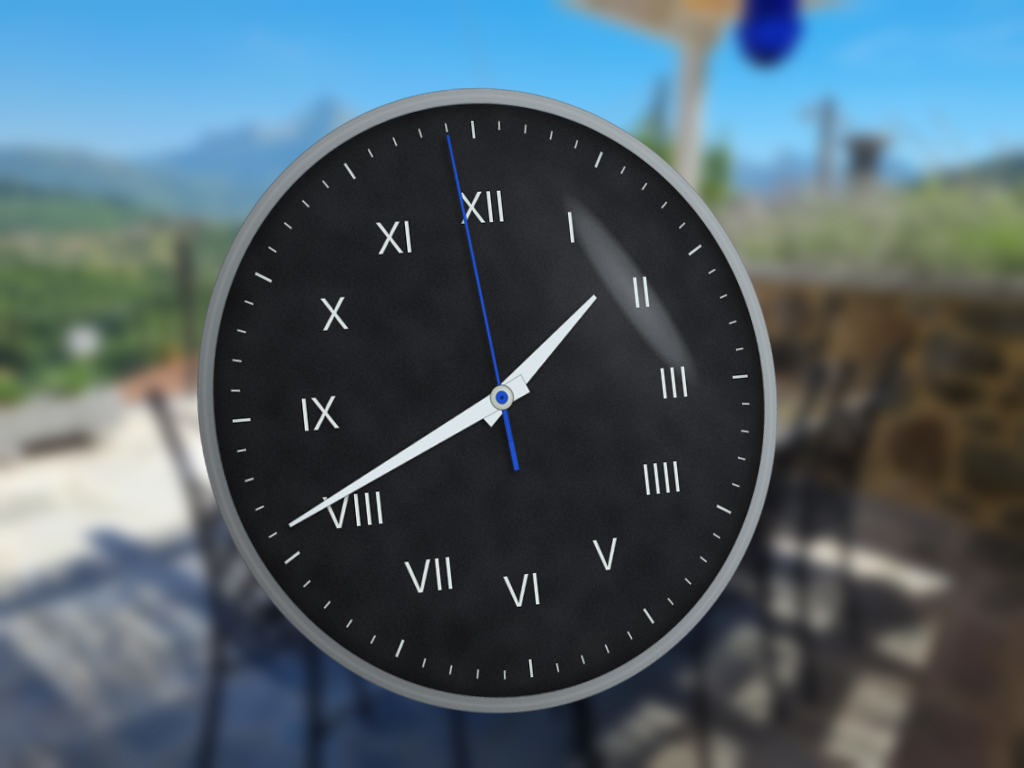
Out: {"hour": 1, "minute": 40, "second": 59}
